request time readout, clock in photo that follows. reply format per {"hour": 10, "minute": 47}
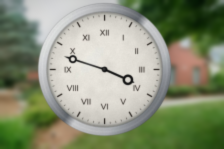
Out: {"hour": 3, "minute": 48}
